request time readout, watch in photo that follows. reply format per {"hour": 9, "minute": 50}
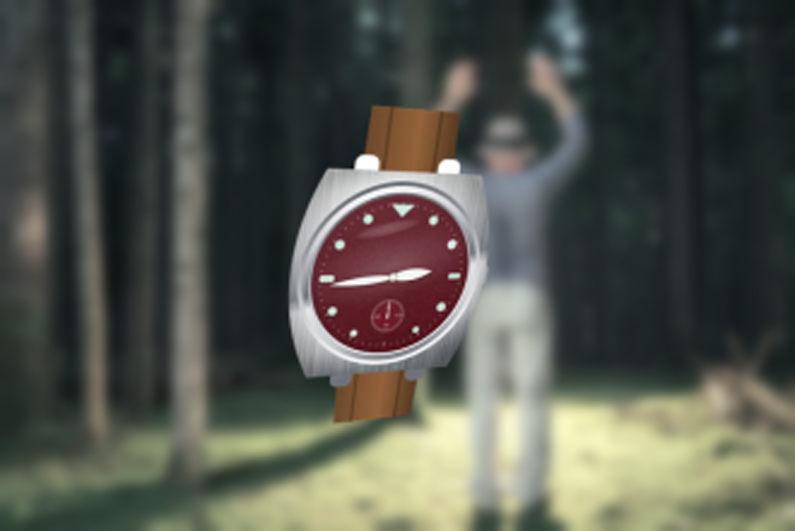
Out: {"hour": 2, "minute": 44}
